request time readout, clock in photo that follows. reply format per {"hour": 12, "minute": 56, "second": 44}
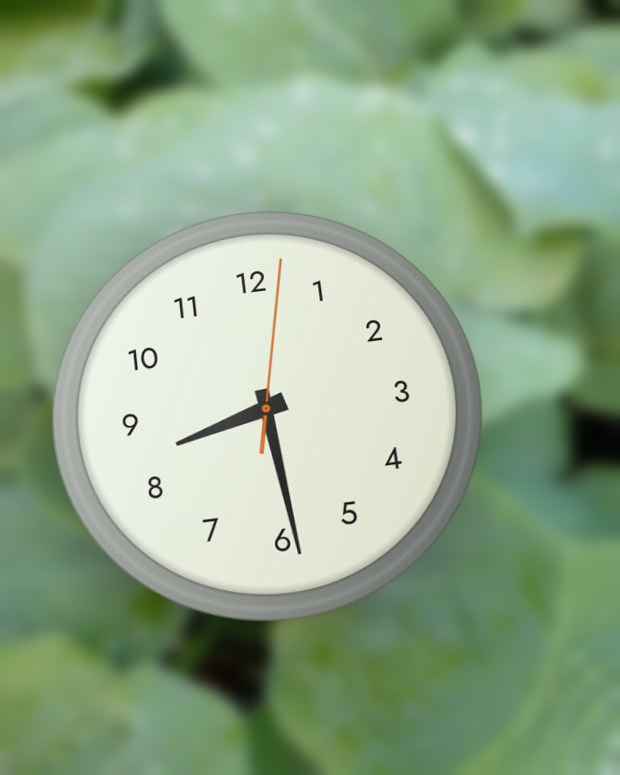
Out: {"hour": 8, "minute": 29, "second": 2}
